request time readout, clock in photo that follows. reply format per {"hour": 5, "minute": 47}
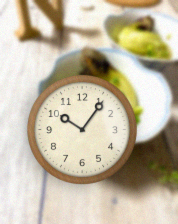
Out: {"hour": 10, "minute": 6}
